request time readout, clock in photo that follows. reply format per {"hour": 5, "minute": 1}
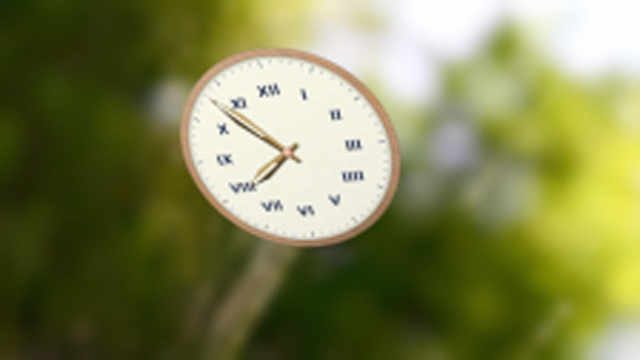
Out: {"hour": 7, "minute": 53}
